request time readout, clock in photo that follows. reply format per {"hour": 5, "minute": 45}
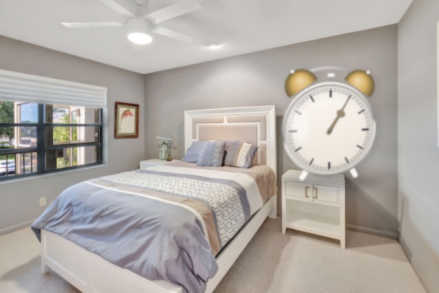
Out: {"hour": 1, "minute": 5}
